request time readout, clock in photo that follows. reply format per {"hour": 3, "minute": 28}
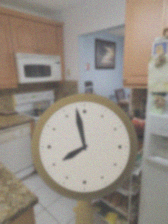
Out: {"hour": 7, "minute": 58}
